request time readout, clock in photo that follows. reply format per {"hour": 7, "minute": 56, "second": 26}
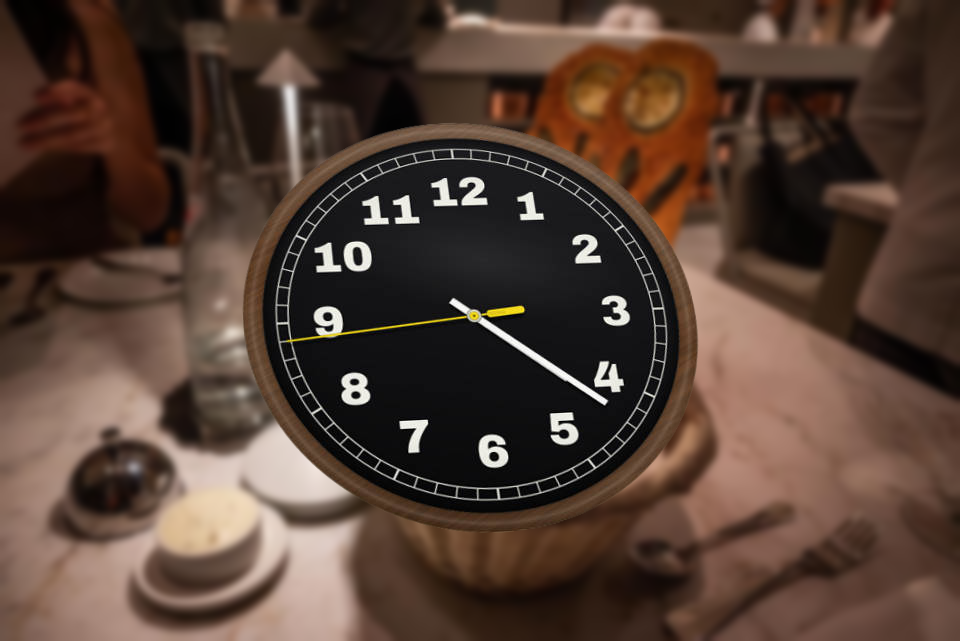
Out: {"hour": 4, "minute": 21, "second": 44}
